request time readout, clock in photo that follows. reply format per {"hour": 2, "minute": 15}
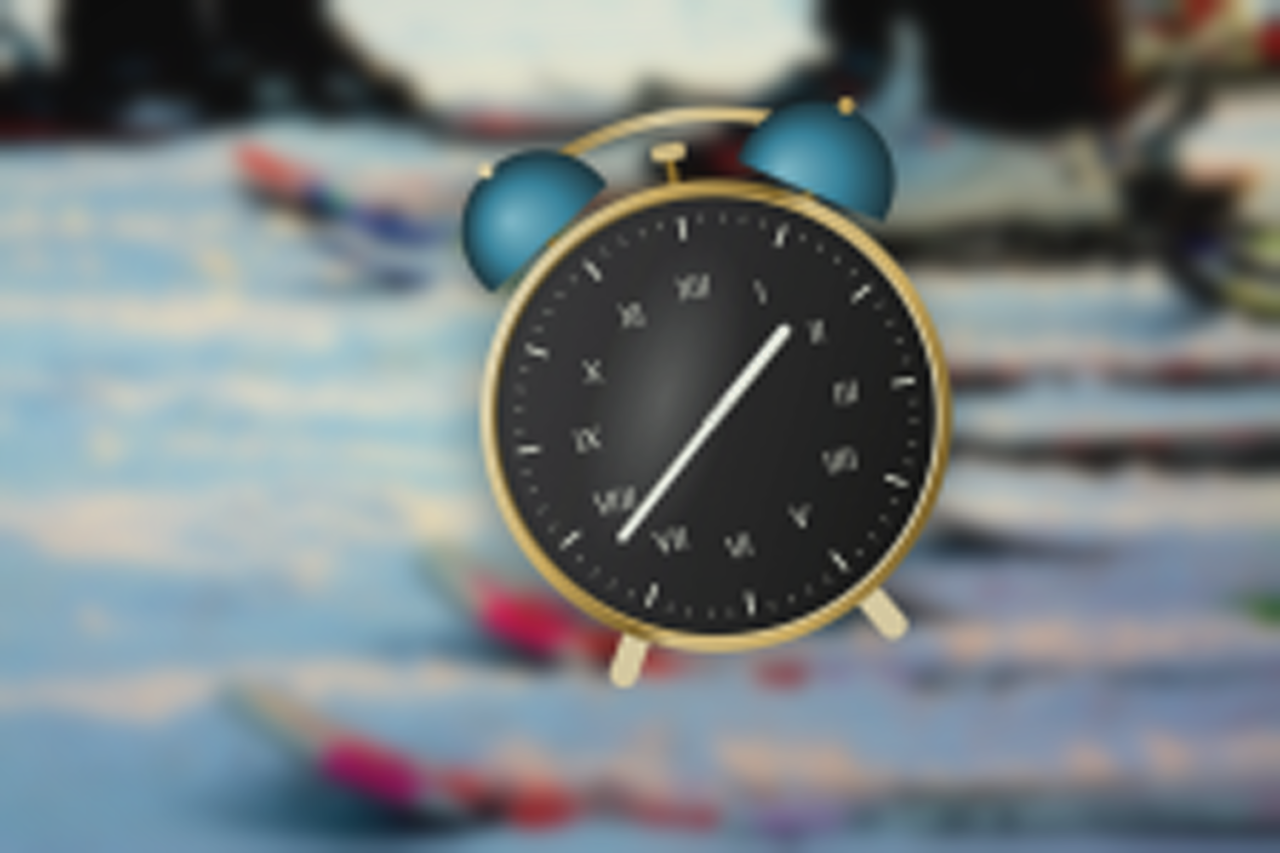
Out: {"hour": 1, "minute": 38}
